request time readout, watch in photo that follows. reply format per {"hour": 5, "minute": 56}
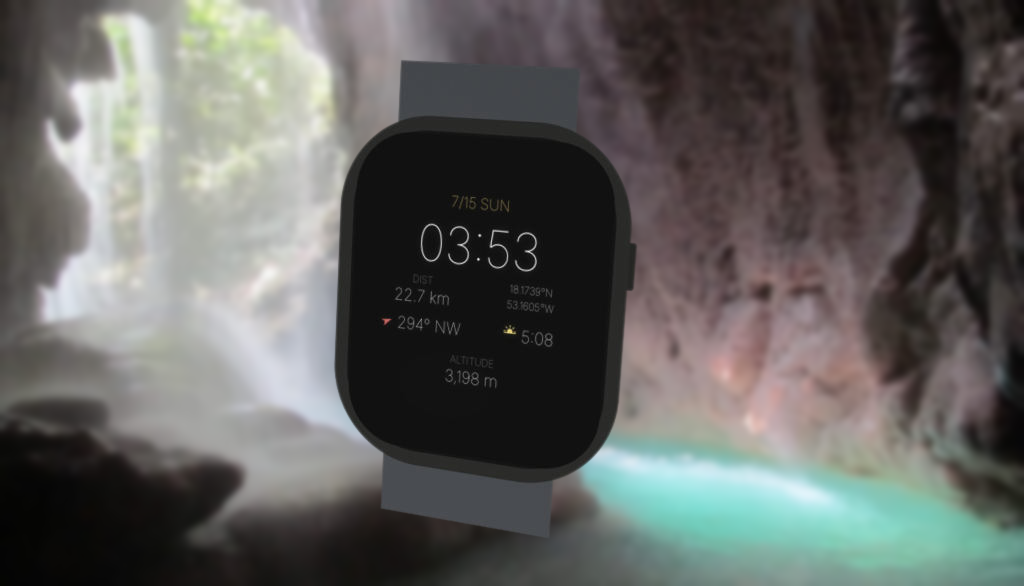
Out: {"hour": 3, "minute": 53}
